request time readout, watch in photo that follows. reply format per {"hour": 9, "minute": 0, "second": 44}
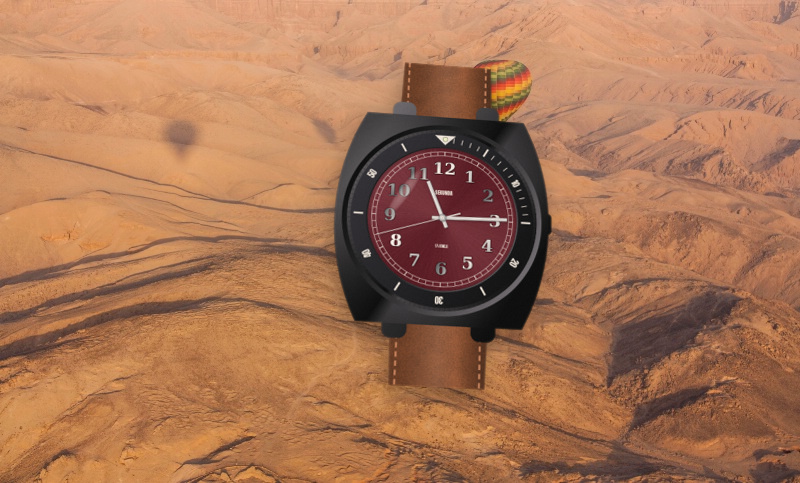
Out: {"hour": 11, "minute": 14, "second": 42}
